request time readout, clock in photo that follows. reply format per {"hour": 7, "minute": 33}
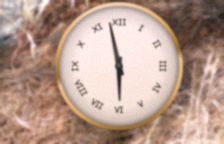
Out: {"hour": 5, "minute": 58}
